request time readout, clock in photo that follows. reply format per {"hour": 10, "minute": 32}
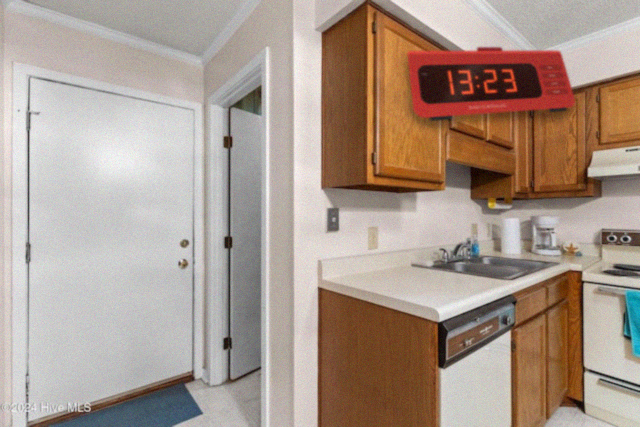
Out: {"hour": 13, "minute": 23}
